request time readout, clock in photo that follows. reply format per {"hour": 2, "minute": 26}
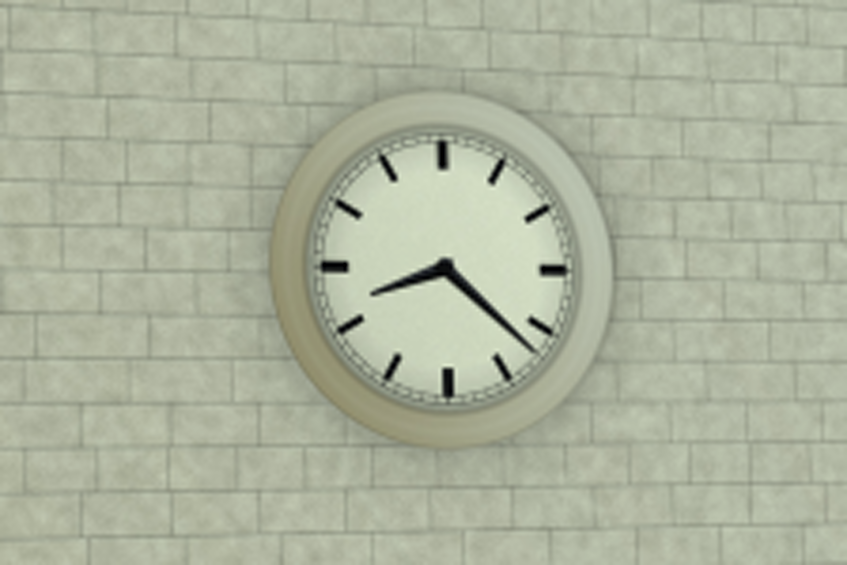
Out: {"hour": 8, "minute": 22}
